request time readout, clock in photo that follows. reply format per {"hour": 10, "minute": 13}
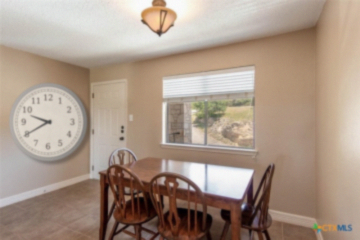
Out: {"hour": 9, "minute": 40}
